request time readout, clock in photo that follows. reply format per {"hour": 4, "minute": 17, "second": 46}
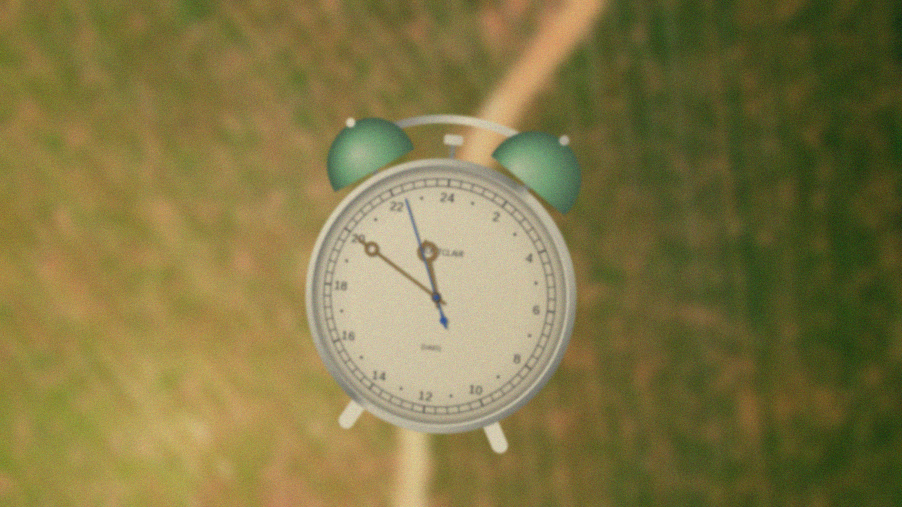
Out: {"hour": 22, "minute": 49, "second": 56}
